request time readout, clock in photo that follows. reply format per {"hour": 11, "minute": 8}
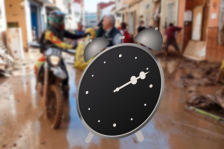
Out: {"hour": 2, "minute": 11}
